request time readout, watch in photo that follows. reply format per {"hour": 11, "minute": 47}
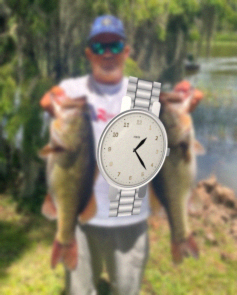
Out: {"hour": 1, "minute": 23}
